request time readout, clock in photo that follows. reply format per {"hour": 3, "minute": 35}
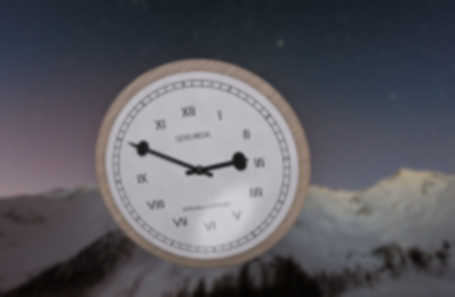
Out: {"hour": 2, "minute": 50}
